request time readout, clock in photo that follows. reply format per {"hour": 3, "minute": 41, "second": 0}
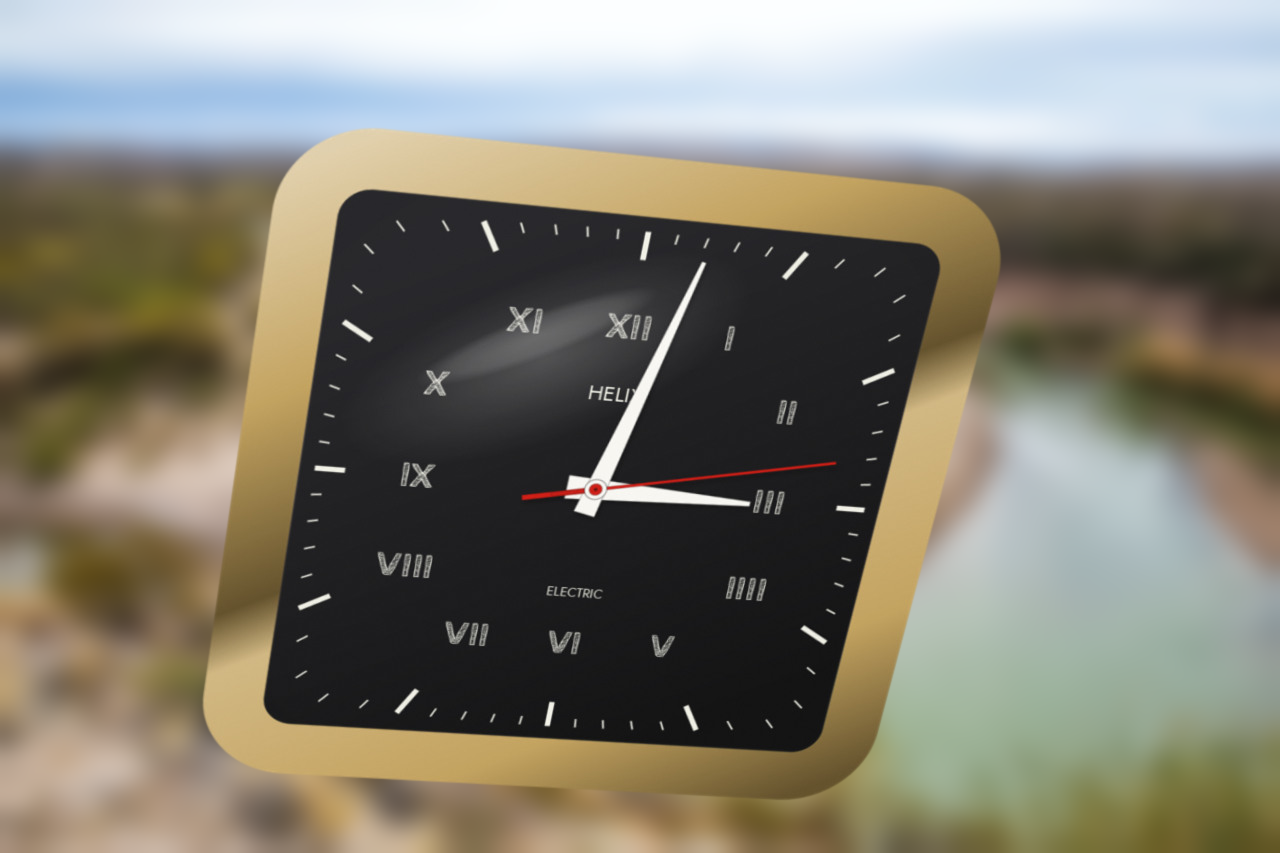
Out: {"hour": 3, "minute": 2, "second": 13}
